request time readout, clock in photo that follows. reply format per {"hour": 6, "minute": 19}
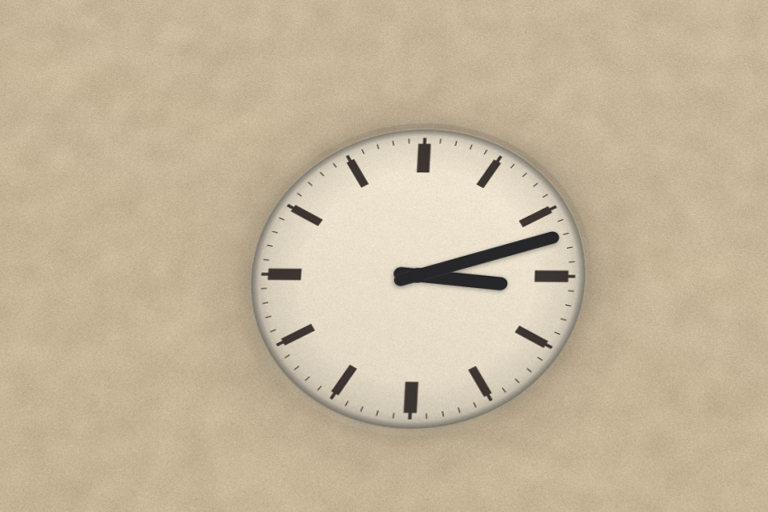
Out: {"hour": 3, "minute": 12}
